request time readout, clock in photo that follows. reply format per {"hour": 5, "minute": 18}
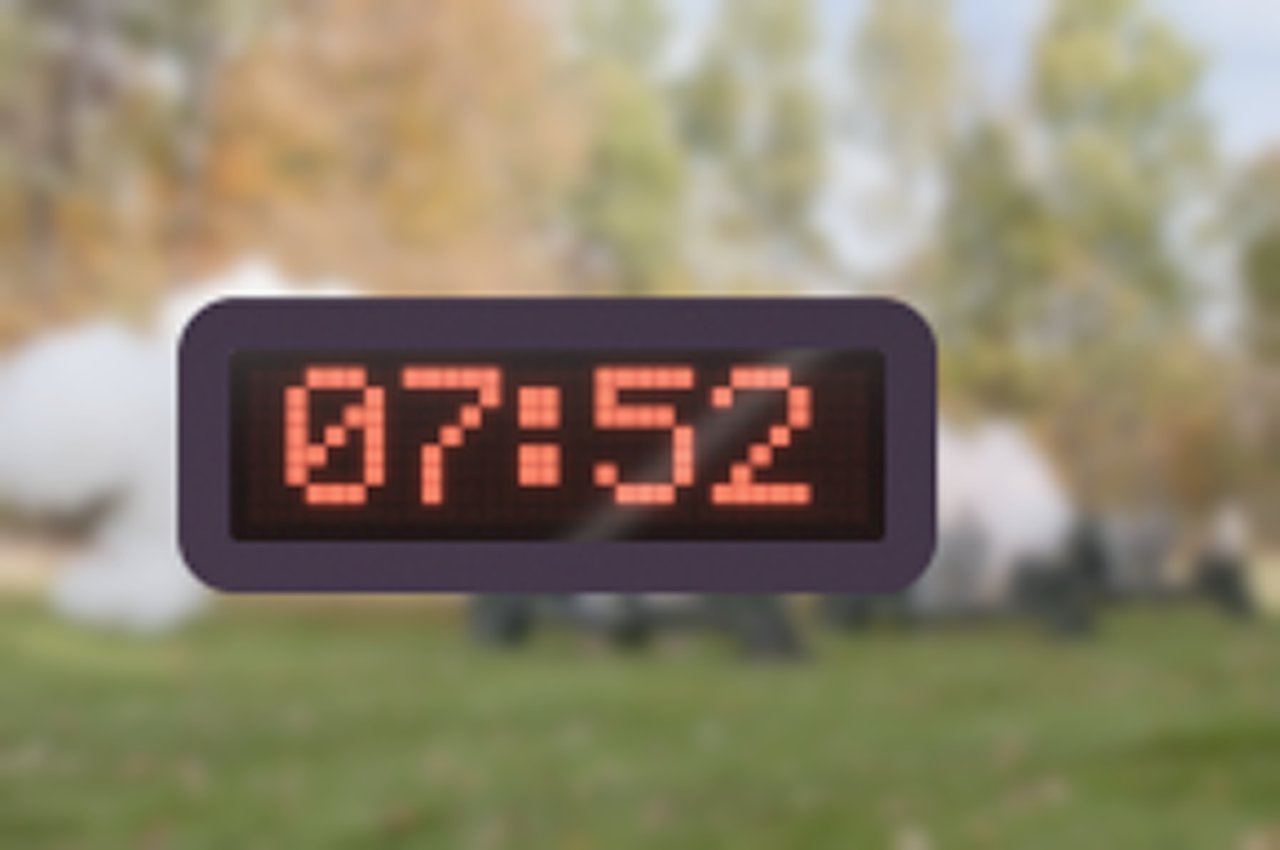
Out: {"hour": 7, "minute": 52}
